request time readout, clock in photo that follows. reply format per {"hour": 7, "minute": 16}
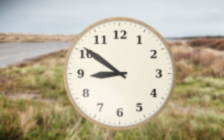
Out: {"hour": 8, "minute": 51}
